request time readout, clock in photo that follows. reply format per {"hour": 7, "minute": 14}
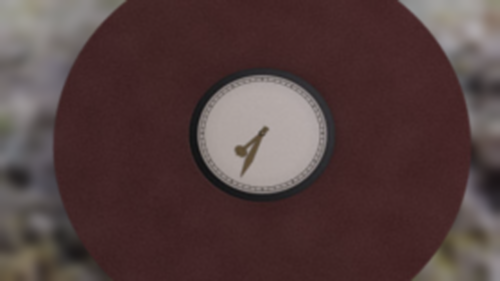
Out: {"hour": 7, "minute": 34}
